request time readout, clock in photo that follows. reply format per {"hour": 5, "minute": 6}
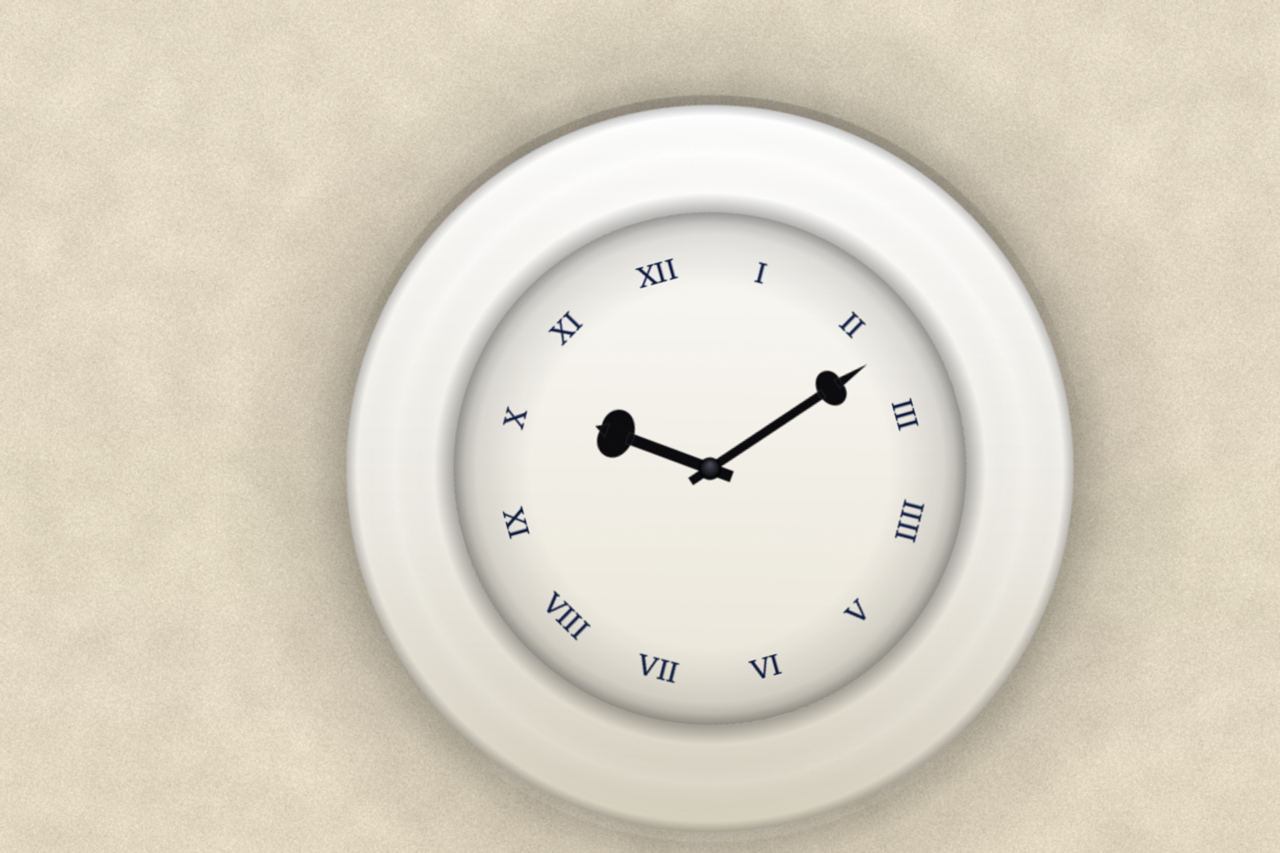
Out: {"hour": 10, "minute": 12}
